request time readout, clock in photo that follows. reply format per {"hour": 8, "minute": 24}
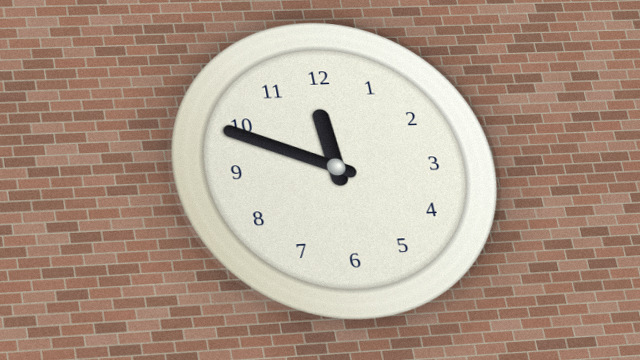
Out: {"hour": 11, "minute": 49}
